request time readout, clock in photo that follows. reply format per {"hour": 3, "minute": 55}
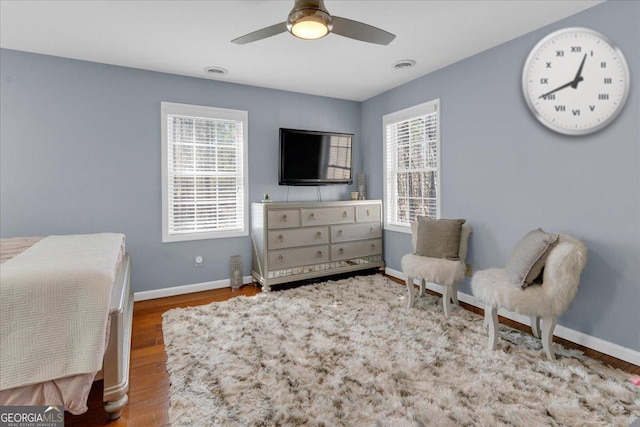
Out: {"hour": 12, "minute": 41}
